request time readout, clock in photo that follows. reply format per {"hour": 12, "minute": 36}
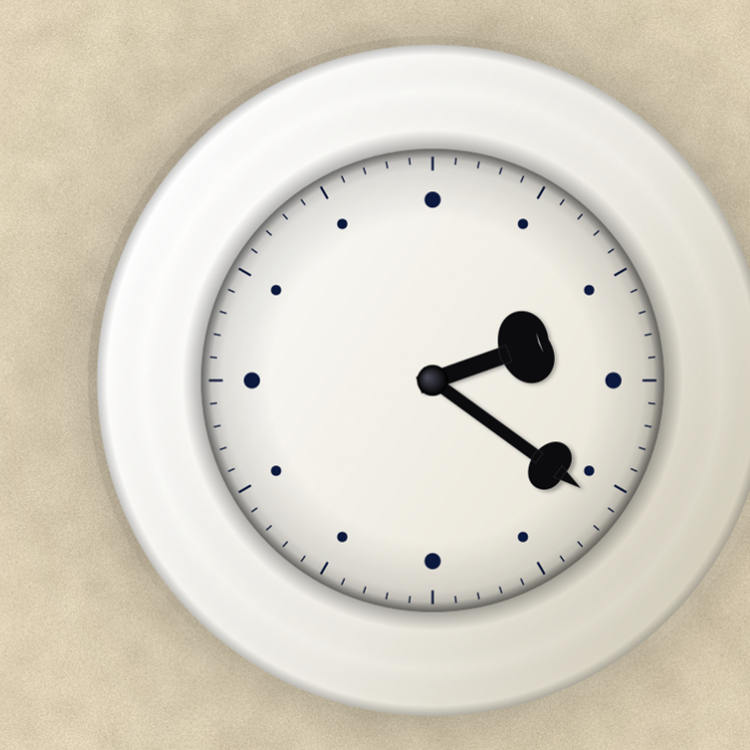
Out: {"hour": 2, "minute": 21}
